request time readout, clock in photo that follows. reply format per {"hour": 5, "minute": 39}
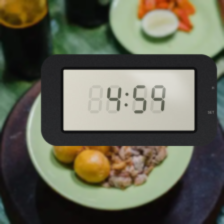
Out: {"hour": 4, "minute": 59}
